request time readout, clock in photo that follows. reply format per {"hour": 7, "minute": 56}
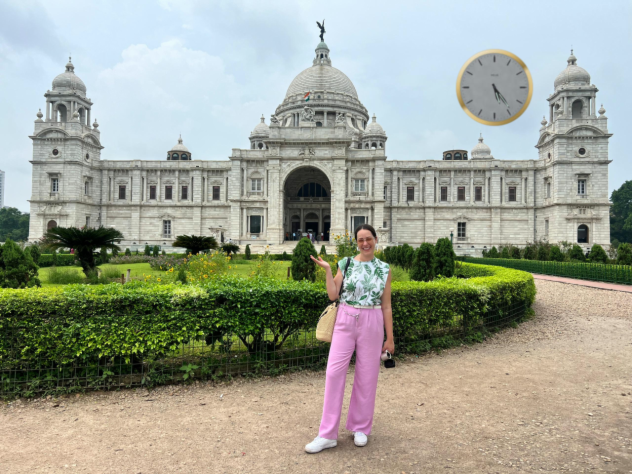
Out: {"hour": 5, "minute": 24}
